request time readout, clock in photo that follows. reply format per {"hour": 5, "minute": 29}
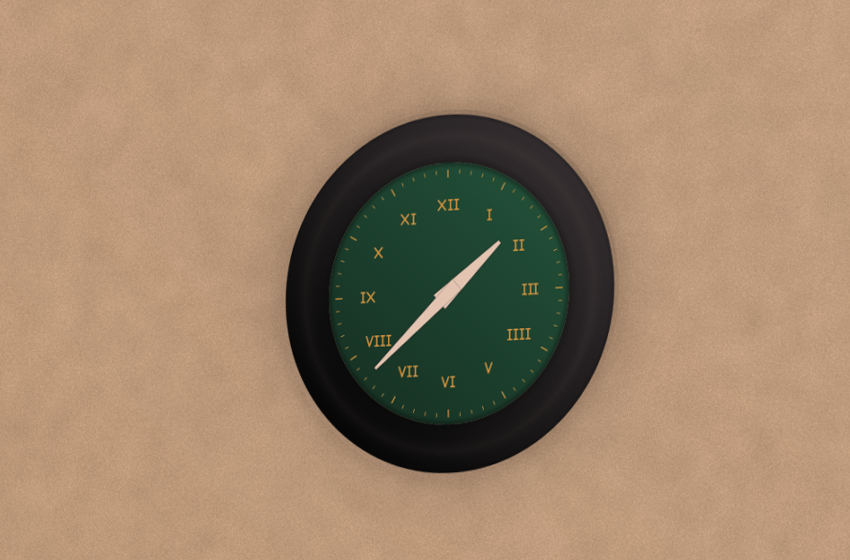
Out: {"hour": 1, "minute": 38}
